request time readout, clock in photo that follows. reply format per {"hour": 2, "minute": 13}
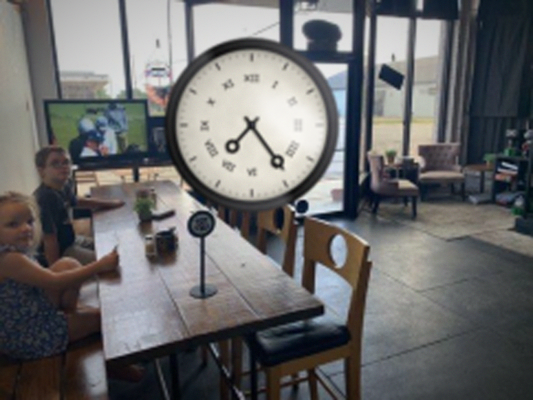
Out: {"hour": 7, "minute": 24}
